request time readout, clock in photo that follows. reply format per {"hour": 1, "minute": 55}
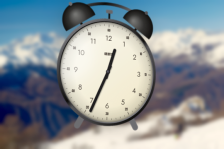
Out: {"hour": 12, "minute": 34}
